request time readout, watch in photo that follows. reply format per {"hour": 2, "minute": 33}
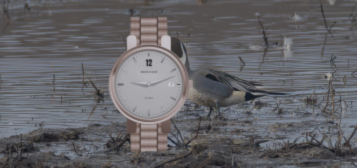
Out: {"hour": 9, "minute": 12}
